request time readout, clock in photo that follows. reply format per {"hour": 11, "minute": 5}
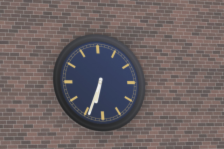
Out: {"hour": 6, "minute": 34}
